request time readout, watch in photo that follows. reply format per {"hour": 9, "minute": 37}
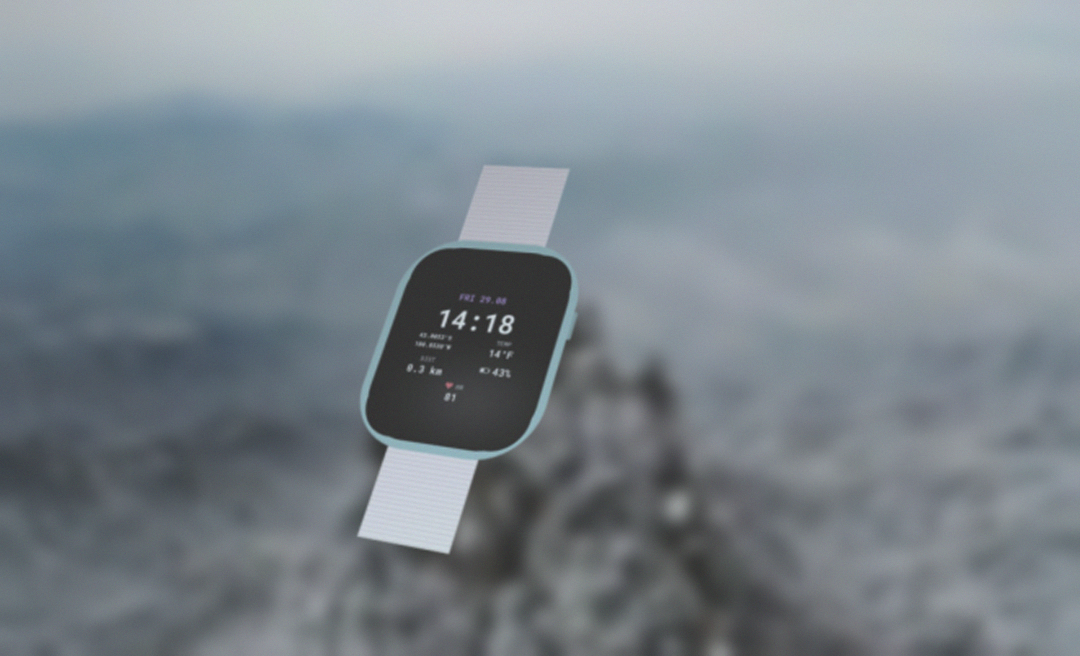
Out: {"hour": 14, "minute": 18}
